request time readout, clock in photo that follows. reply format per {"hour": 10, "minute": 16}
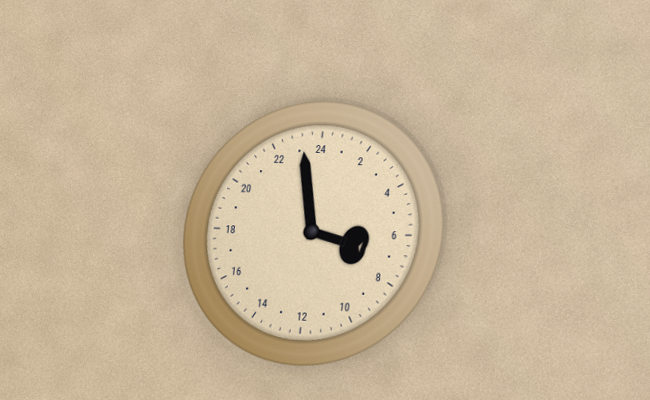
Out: {"hour": 6, "minute": 58}
